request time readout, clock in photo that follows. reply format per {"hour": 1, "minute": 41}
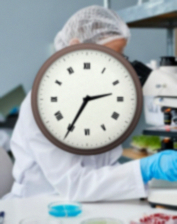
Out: {"hour": 2, "minute": 35}
